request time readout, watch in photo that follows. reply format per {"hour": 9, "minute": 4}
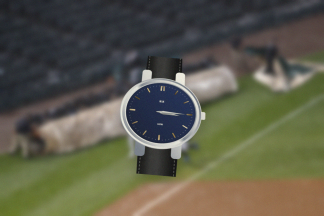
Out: {"hour": 3, "minute": 15}
